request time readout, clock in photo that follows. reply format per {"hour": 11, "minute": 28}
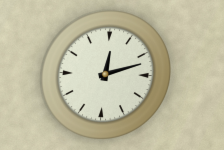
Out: {"hour": 12, "minute": 12}
